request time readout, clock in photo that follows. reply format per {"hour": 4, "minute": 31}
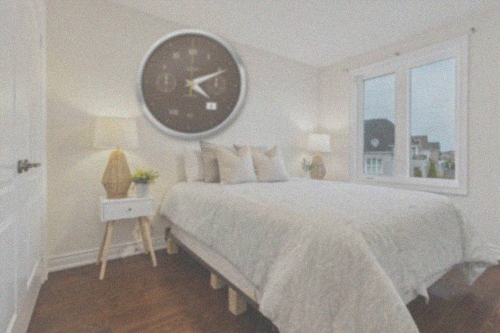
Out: {"hour": 4, "minute": 11}
